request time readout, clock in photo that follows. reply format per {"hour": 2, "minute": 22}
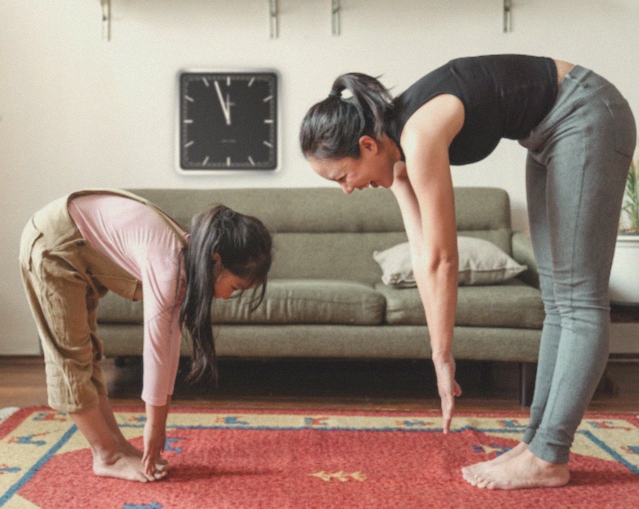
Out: {"hour": 11, "minute": 57}
